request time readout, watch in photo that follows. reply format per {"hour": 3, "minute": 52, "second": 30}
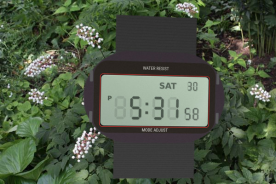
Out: {"hour": 5, "minute": 31, "second": 58}
